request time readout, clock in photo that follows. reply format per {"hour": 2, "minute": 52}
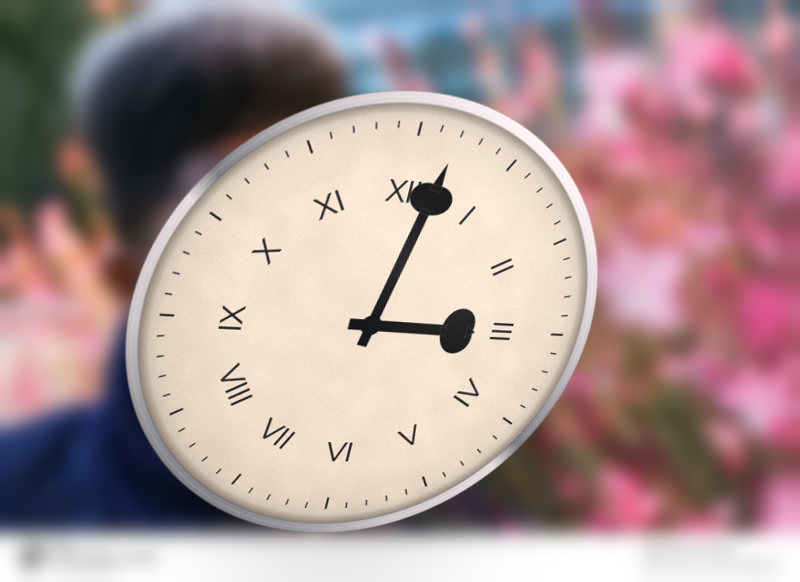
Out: {"hour": 3, "minute": 2}
